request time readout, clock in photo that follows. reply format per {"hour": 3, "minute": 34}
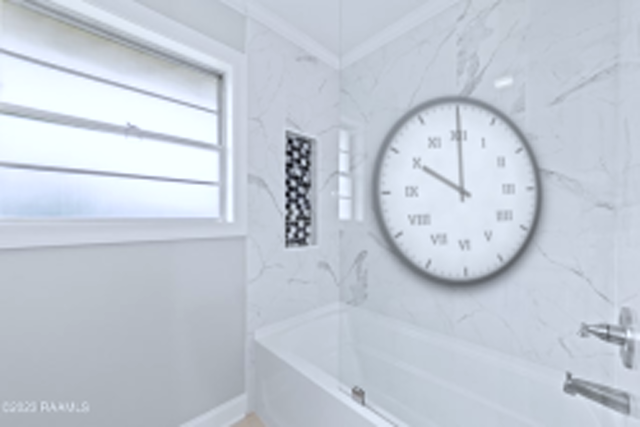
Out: {"hour": 10, "minute": 0}
